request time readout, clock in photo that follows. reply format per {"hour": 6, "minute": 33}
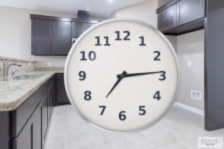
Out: {"hour": 7, "minute": 14}
